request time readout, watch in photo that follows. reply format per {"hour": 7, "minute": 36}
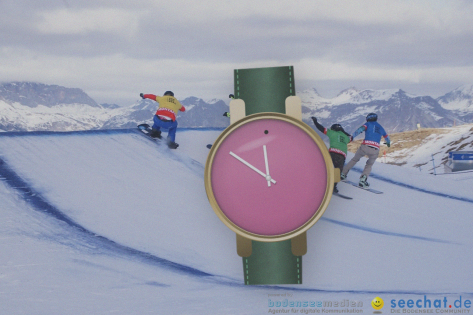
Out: {"hour": 11, "minute": 51}
